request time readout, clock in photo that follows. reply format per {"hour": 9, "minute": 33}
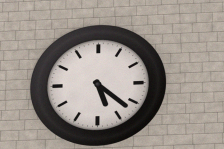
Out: {"hour": 5, "minute": 22}
